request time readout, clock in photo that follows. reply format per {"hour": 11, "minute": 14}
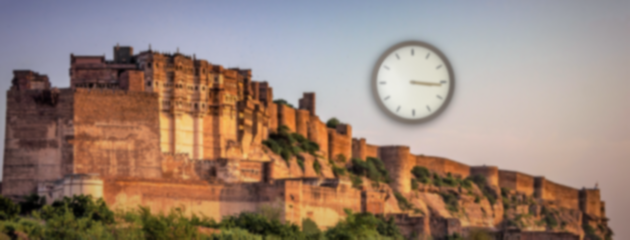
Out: {"hour": 3, "minute": 16}
